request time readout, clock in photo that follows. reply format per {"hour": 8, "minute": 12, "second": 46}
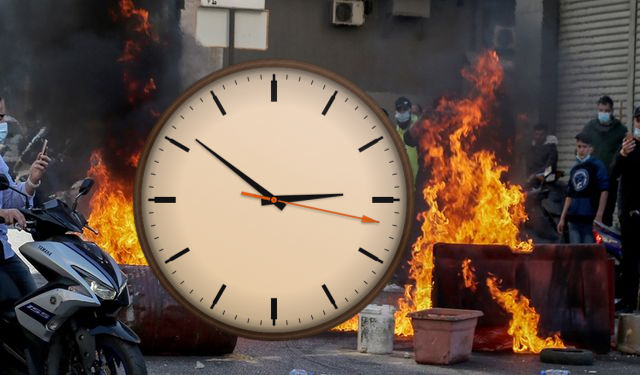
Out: {"hour": 2, "minute": 51, "second": 17}
